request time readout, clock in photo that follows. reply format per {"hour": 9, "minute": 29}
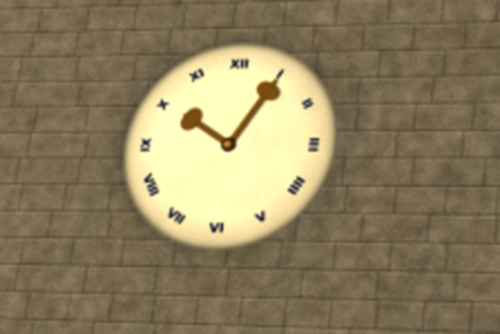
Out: {"hour": 10, "minute": 5}
